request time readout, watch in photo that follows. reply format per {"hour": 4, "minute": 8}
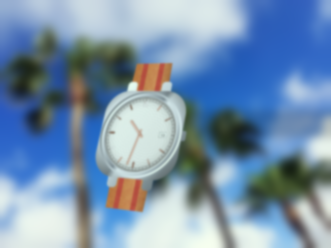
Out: {"hour": 10, "minute": 32}
